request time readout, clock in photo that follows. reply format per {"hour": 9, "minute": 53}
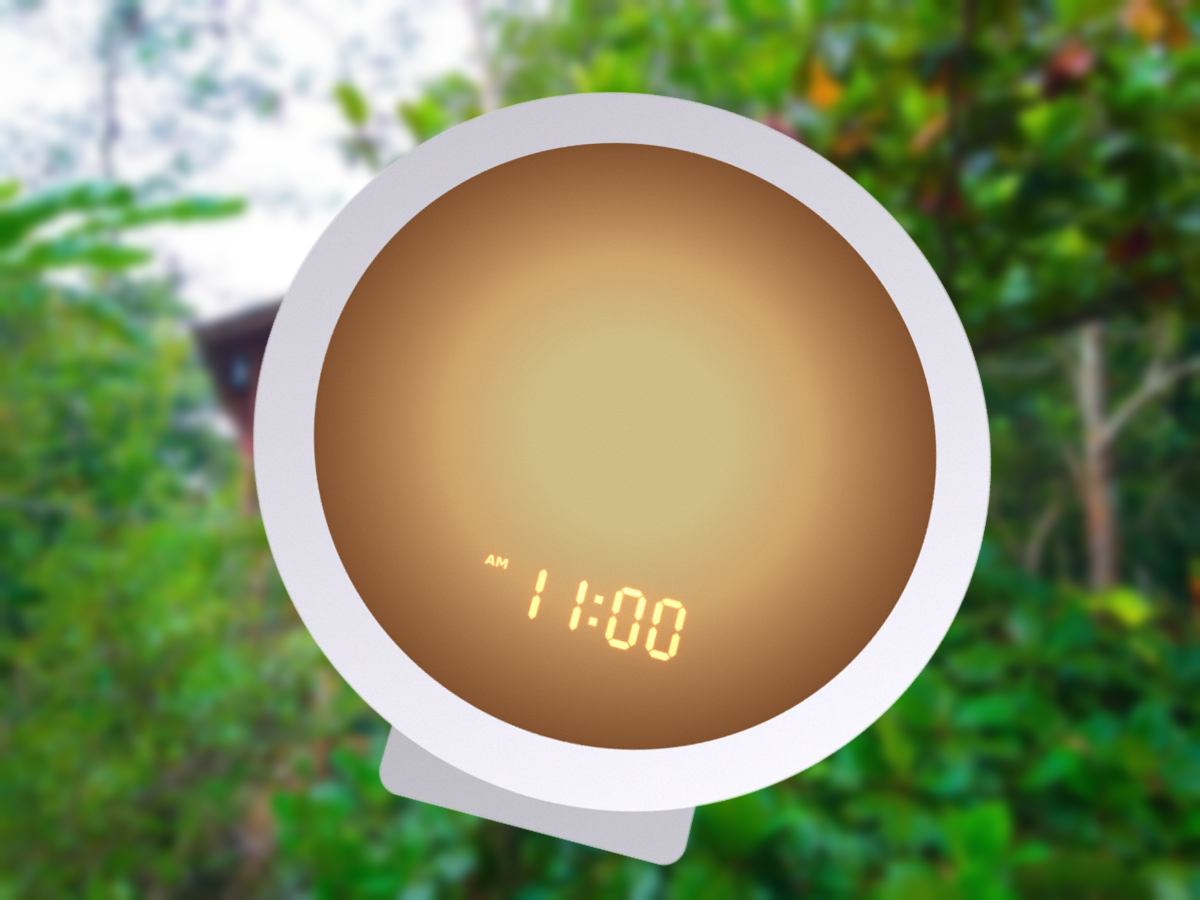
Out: {"hour": 11, "minute": 0}
